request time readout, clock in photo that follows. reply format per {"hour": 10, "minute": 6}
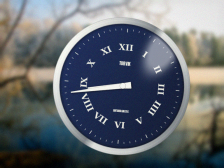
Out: {"hour": 8, "minute": 43}
